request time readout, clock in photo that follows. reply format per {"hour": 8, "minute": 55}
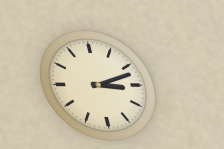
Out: {"hour": 3, "minute": 12}
